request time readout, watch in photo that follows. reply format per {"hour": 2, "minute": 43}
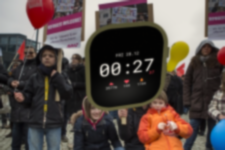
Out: {"hour": 0, "minute": 27}
